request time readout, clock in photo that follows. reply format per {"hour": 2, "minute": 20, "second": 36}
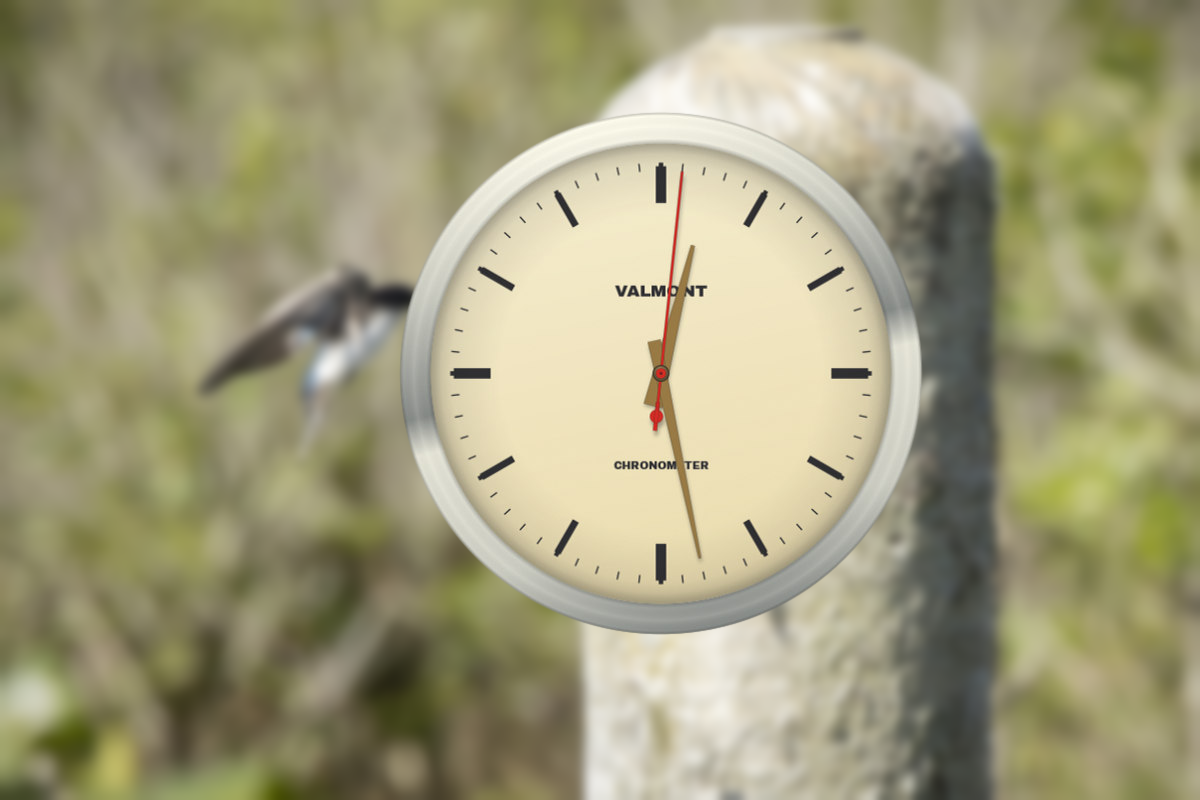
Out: {"hour": 12, "minute": 28, "second": 1}
